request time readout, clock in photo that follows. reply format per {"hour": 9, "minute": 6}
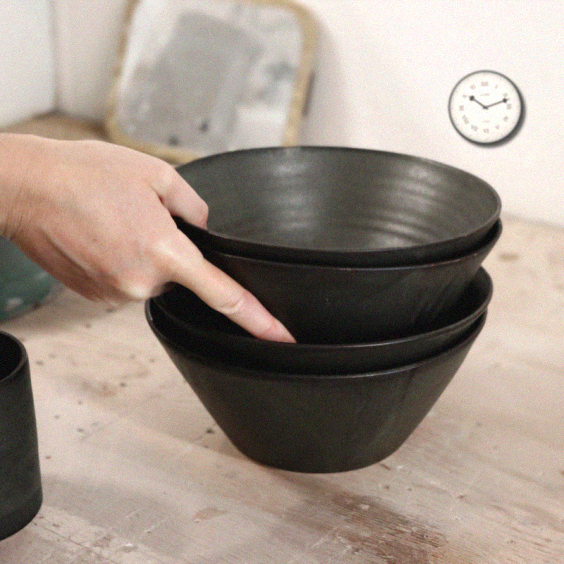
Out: {"hour": 10, "minute": 12}
